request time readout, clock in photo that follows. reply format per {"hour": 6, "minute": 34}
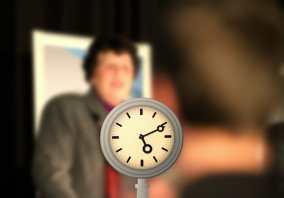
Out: {"hour": 5, "minute": 11}
